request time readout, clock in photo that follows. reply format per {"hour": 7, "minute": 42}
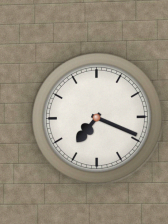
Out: {"hour": 7, "minute": 19}
